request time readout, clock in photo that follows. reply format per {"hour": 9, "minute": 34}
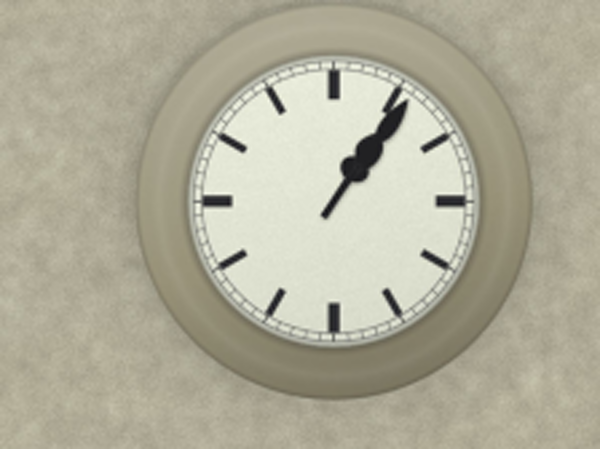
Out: {"hour": 1, "minute": 6}
